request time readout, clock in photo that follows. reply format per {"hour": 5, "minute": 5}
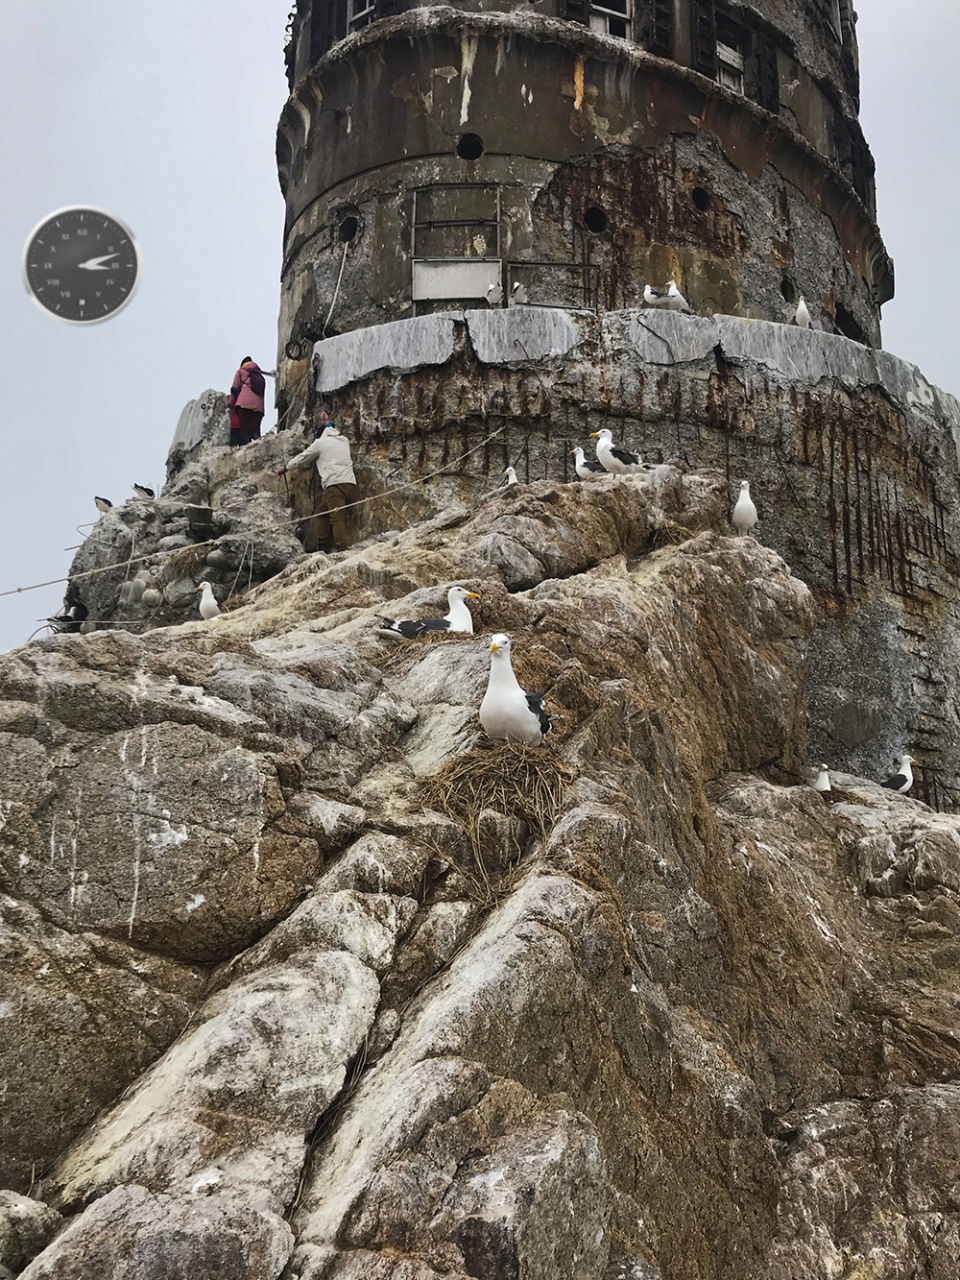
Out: {"hour": 3, "minute": 12}
